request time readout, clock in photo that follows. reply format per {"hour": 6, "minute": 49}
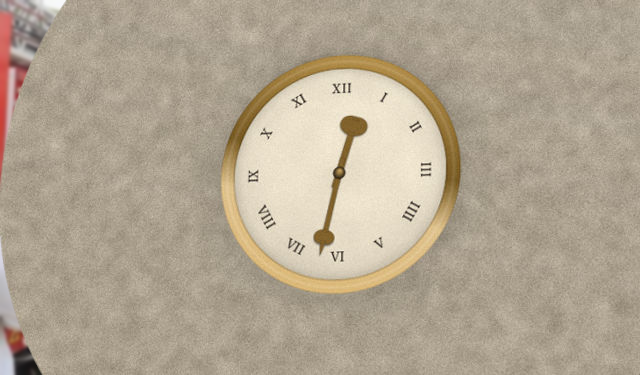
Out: {"hour": 12, "minute": 32}
